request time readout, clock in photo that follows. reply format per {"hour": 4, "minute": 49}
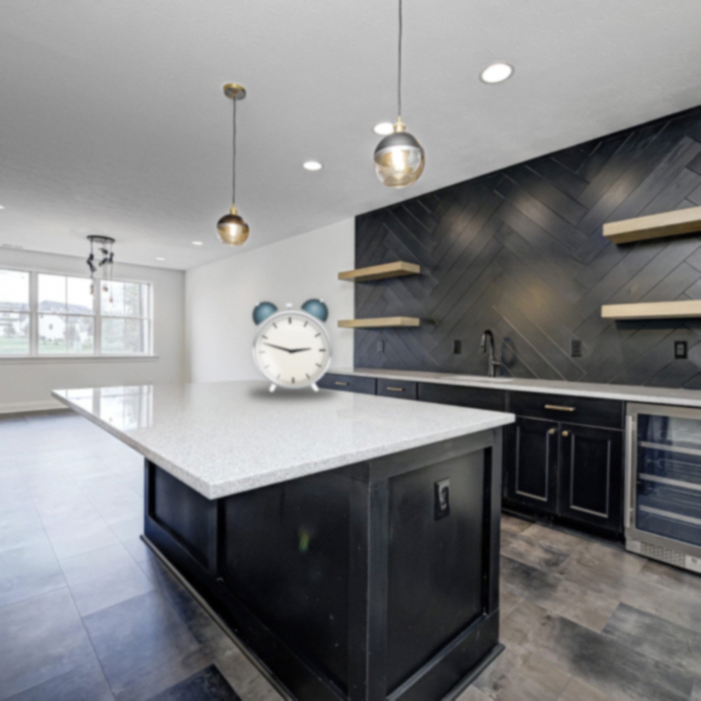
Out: {"hour": 2, "minute": 48}
